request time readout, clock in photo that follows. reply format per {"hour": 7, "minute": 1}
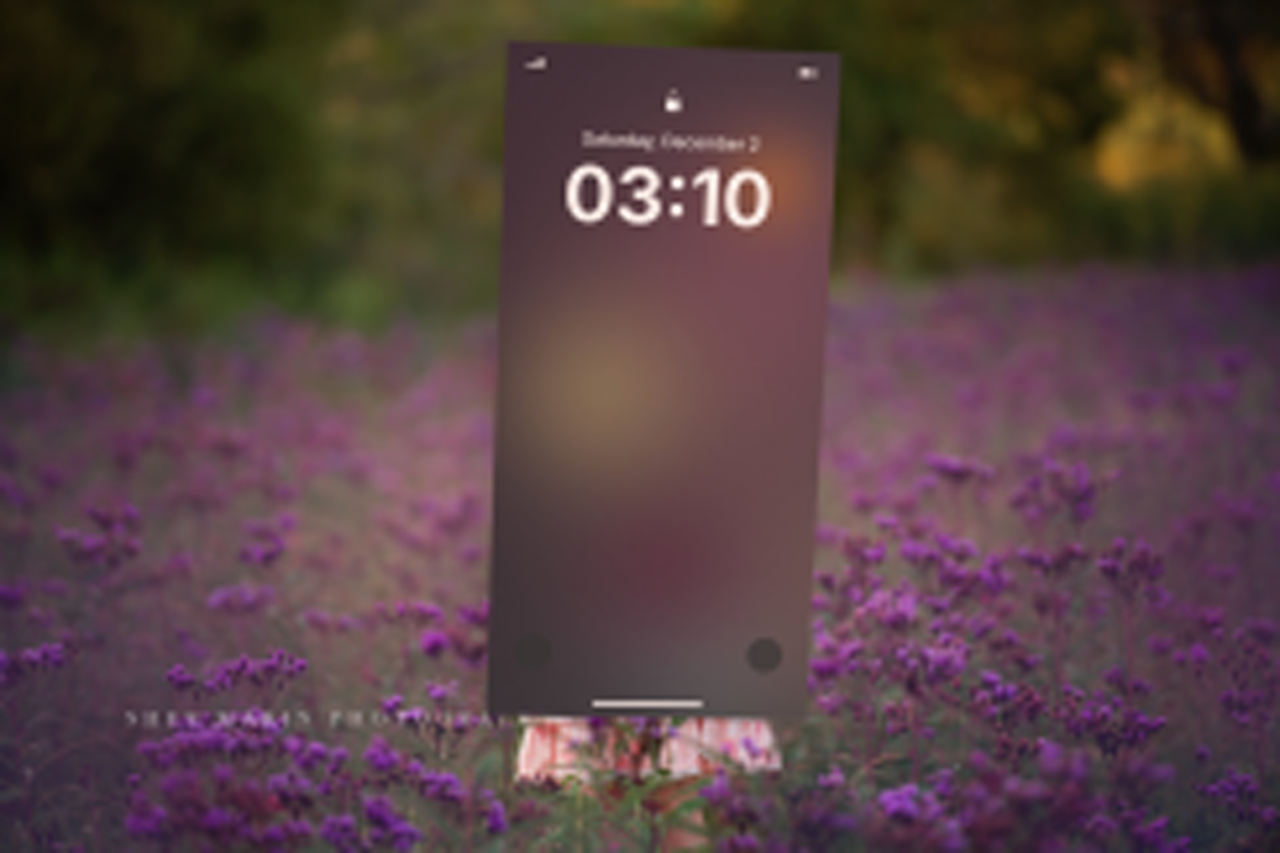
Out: {"hour": 3, "minute": 10}
